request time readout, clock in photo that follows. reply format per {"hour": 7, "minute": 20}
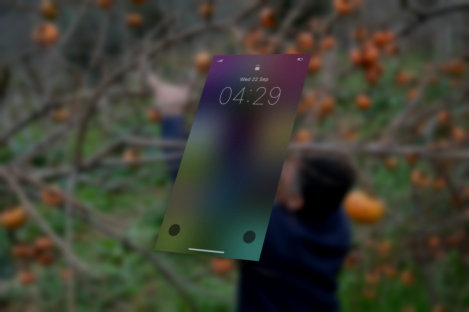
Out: {"hour": 4, "minute": 29}
